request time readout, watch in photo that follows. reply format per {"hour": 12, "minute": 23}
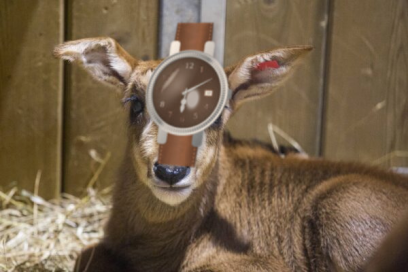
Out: {"hour": 6, "minute": 10}
